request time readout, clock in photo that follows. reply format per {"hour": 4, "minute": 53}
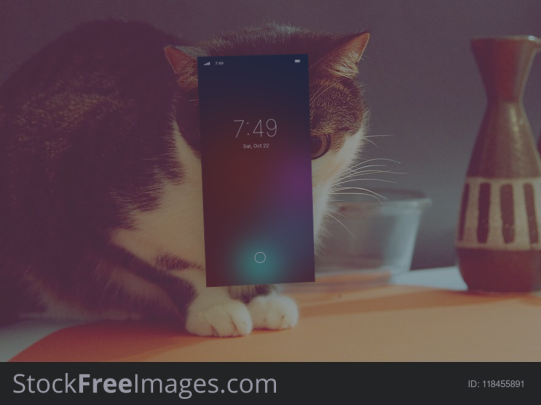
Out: {"hour": 7, "minute": 49}
